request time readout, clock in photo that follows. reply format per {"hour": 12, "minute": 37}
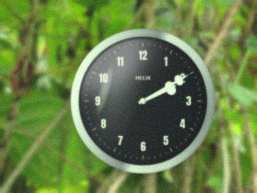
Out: {"hour": 2, "minute": 10}
